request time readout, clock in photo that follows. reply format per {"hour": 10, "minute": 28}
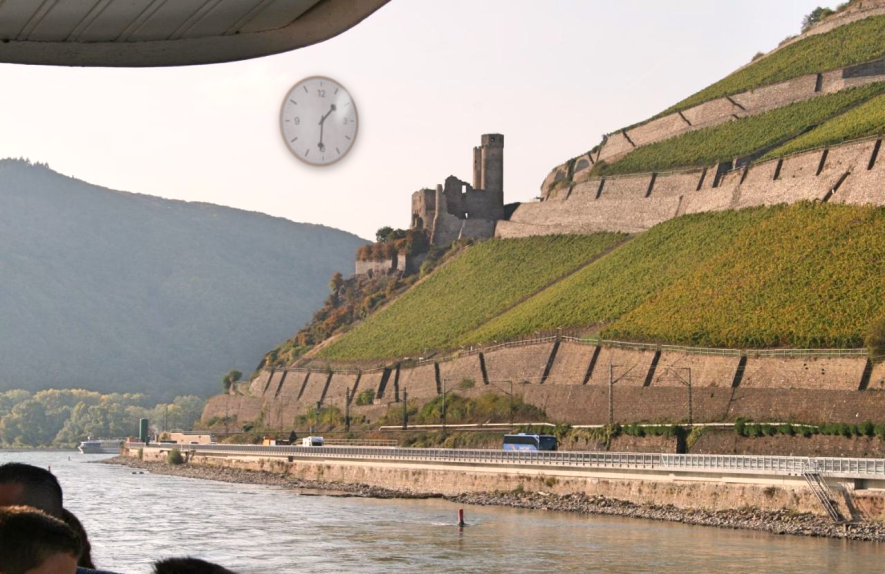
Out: {"hour": 1, "minute": 31}
